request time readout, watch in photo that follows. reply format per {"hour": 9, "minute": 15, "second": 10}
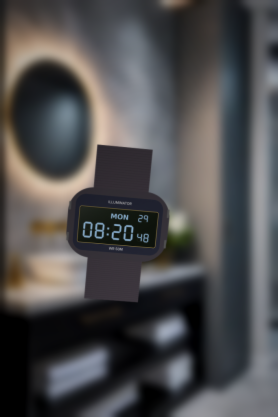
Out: {"hour": 8, "minute": 20, "second": 48}
